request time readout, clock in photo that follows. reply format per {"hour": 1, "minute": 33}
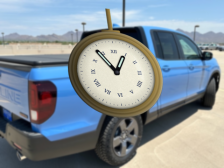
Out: {"hour": 12, "minute": 54}
